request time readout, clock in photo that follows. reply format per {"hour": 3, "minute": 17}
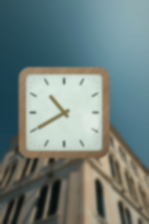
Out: {"hour": 10, "minute": 40}
